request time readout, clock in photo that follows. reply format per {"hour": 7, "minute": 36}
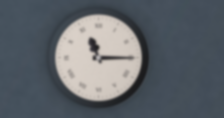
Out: {"hour": 11, "minute": 15}
